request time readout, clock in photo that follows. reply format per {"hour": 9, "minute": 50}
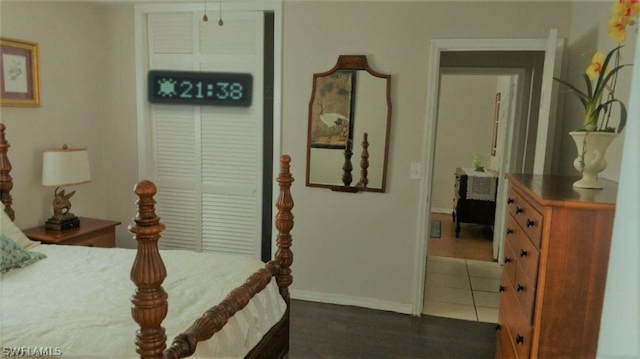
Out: {"hour": 21, "minute": 38}
